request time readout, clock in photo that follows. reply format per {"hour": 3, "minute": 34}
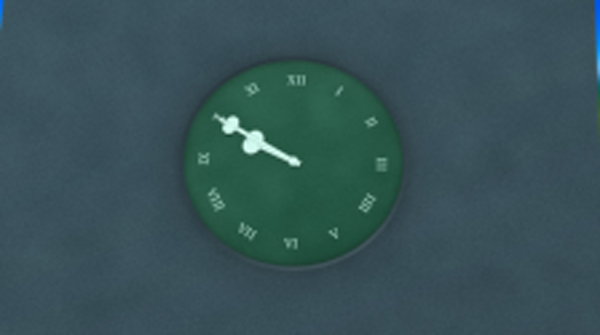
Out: {"hour": 9, "minute": 50}
